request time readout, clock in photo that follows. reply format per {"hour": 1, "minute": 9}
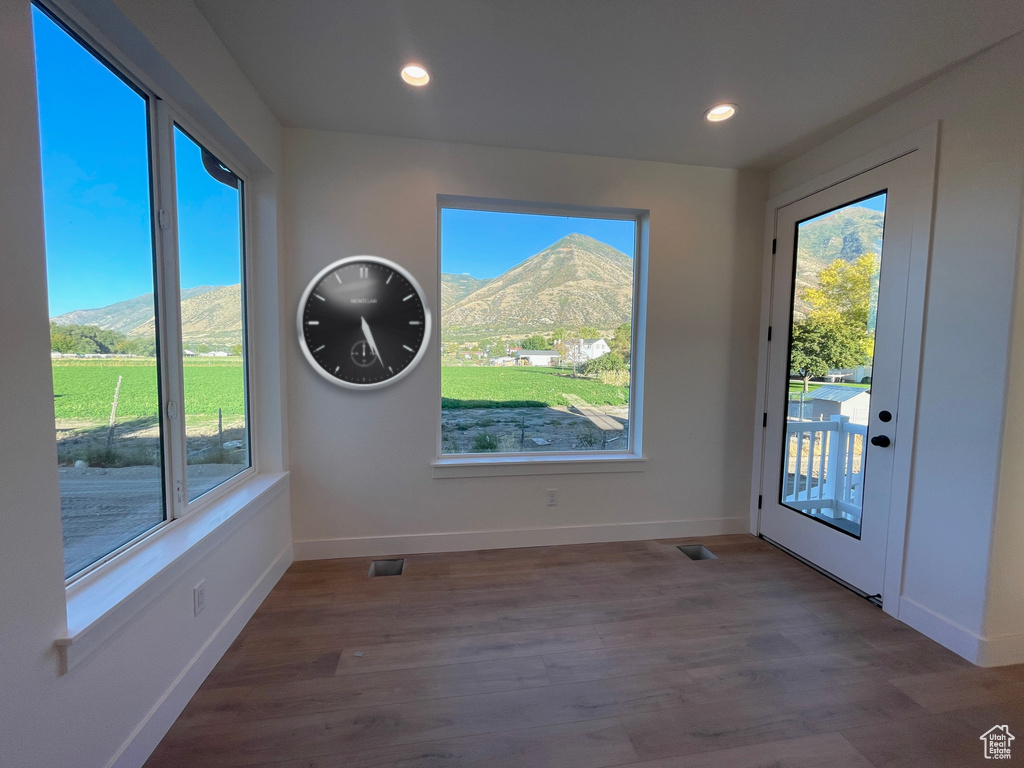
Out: {"hour": 5, "minute": 26}
